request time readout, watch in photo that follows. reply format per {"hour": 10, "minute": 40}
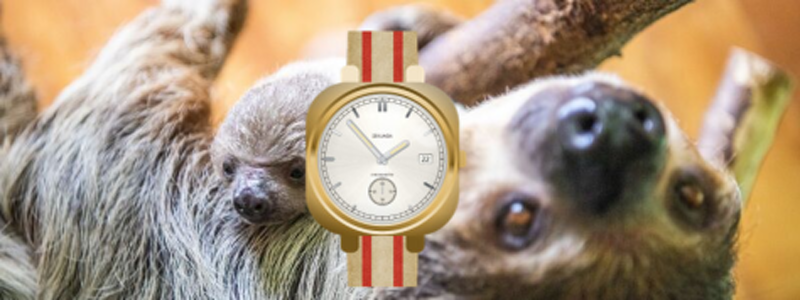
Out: {"hour": 1, "minute": 53}
